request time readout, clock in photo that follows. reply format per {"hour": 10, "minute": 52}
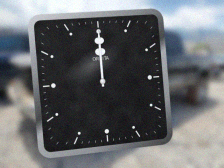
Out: {"hour": 12, "minute": 0}
